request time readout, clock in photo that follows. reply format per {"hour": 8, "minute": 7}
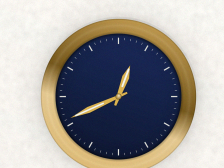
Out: {"hour": 12, "minute": 41}
